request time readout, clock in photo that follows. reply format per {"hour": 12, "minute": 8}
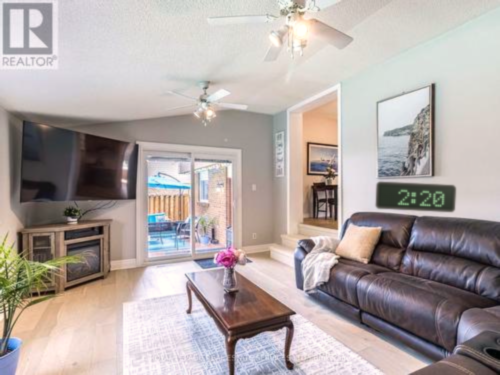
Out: {"hour": 2, "minute": 20}
